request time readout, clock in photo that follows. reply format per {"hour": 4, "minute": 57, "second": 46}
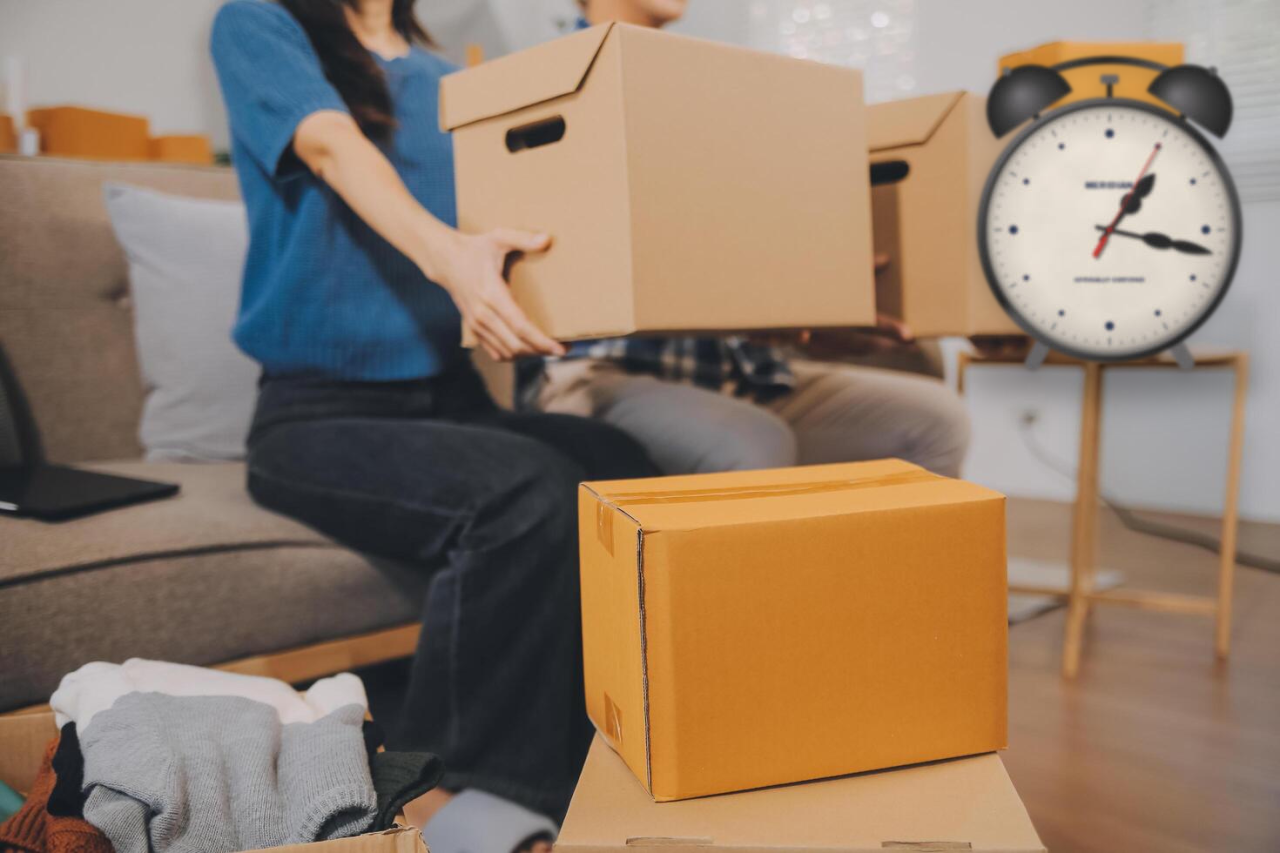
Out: {"hour": 1, "minute": 17, "second": 5}
